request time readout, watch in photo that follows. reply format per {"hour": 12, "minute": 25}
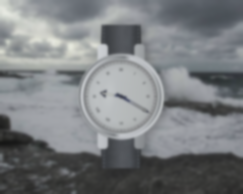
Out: {"hour": 9, "minute": 20}
